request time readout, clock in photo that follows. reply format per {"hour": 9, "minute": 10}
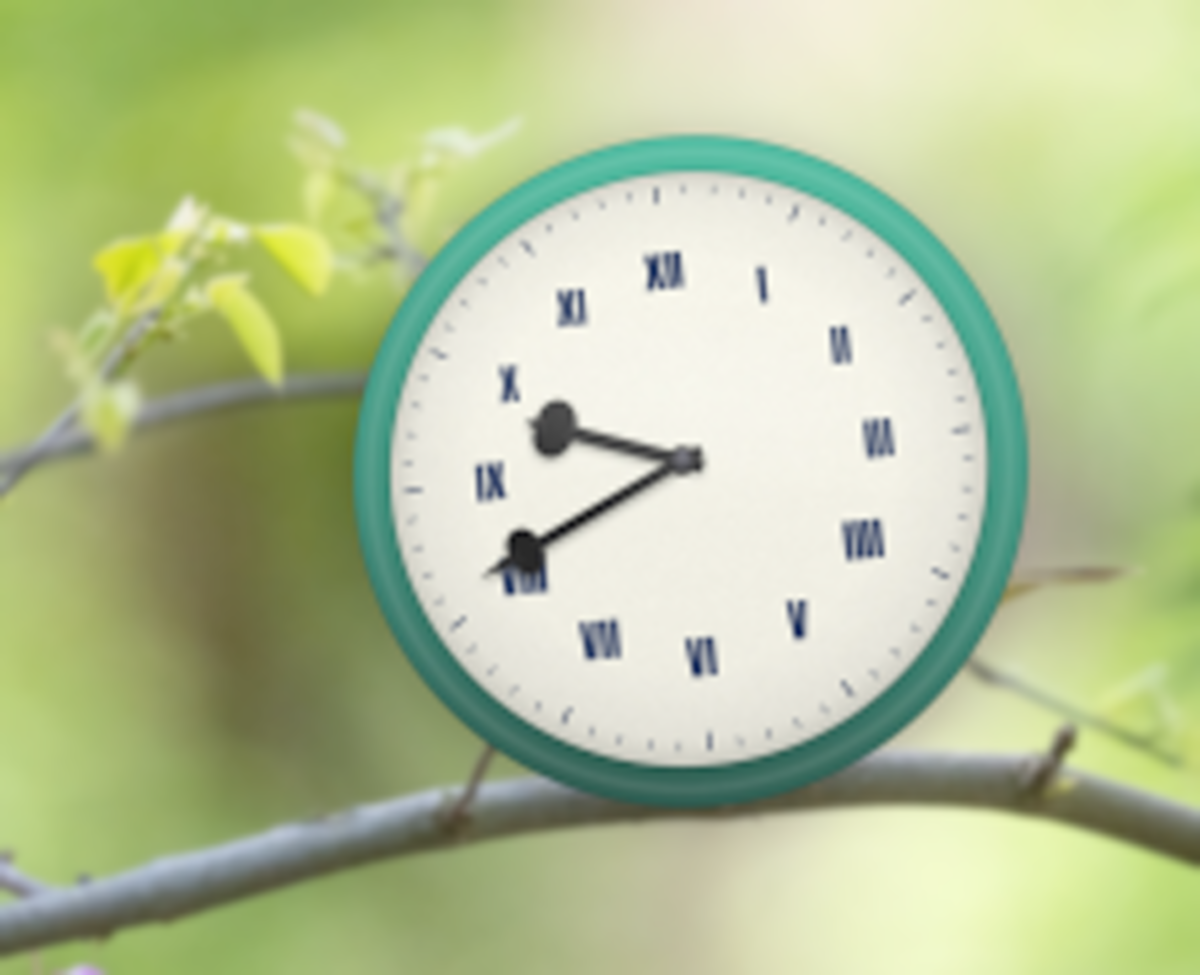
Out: {"hour": 9, "minute": 41}
